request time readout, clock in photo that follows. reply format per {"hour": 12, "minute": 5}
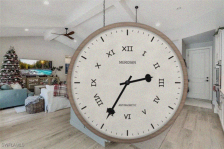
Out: {"hour": 2, "minute": 35}
